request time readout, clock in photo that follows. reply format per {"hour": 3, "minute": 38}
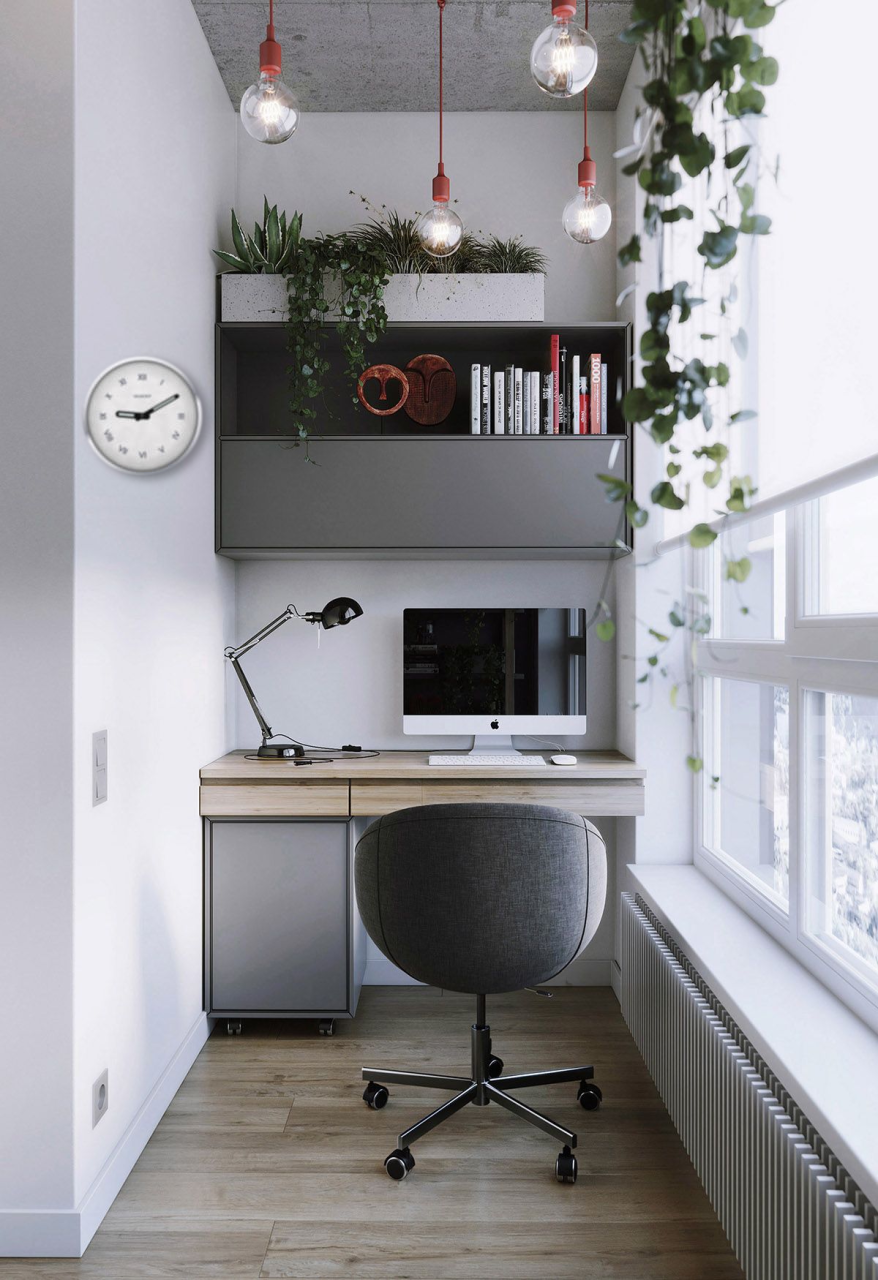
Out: {"hour": 9, "minute": 10}
